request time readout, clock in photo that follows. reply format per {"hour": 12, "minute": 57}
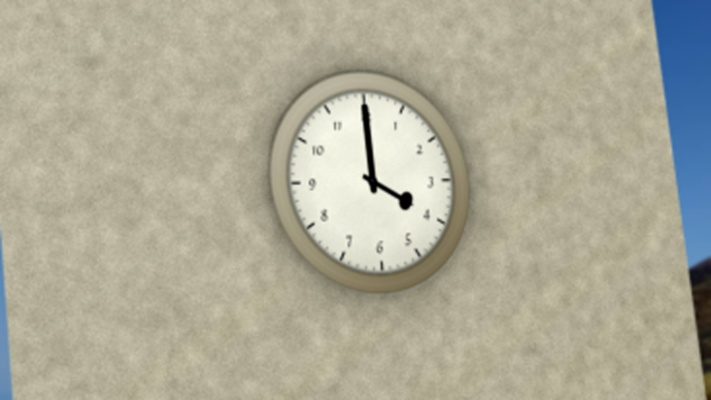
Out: {"hour": 4, "minute": 0}
